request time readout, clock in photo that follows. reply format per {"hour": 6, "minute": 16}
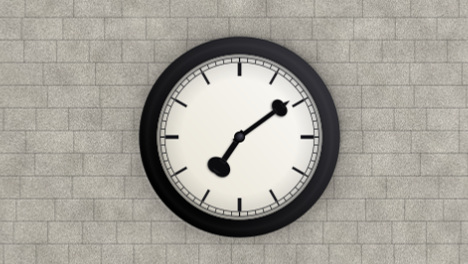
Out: {"hour": 7, "minute": 9}
